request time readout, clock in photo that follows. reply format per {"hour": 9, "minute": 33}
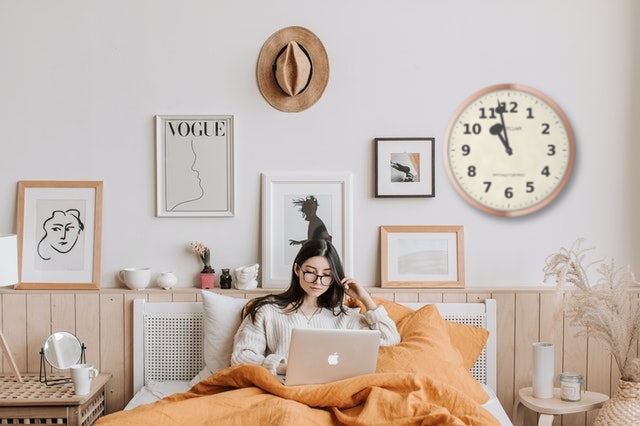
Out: {"hour": 10, "minute": 58}
